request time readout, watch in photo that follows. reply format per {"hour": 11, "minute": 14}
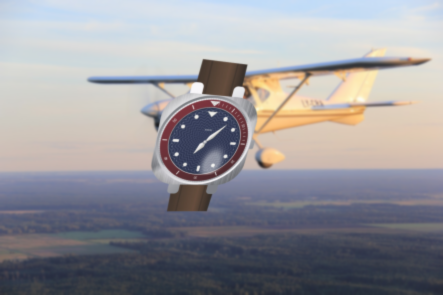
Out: {"hour": 7, "minute": 7}
